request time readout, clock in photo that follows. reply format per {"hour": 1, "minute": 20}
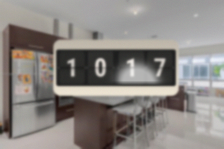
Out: {"hour": 10, "minute": 17}
